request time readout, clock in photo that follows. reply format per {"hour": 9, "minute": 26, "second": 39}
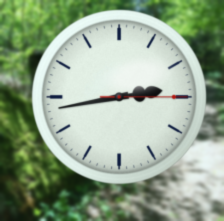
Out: {"hour": 2, "minute": 43, "second": 15}
